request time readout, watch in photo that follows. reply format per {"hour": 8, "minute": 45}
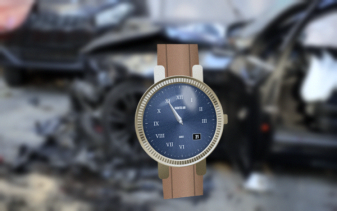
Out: {"hour": 10, "minute": 55}
